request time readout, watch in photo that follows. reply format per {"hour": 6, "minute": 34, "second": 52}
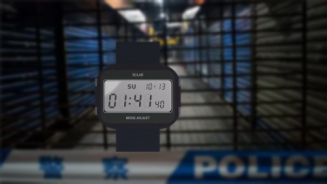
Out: {"hour": 1, "minute": 41, "second": 40}
